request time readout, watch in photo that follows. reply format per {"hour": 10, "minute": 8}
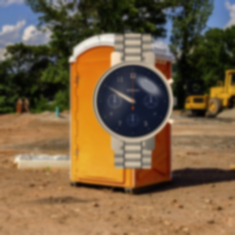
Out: {"hour": 9, "minute": 50}
